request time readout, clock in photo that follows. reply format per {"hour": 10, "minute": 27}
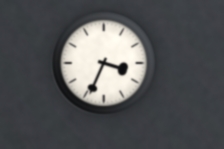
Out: {"hour": 3, "minute": 34}
